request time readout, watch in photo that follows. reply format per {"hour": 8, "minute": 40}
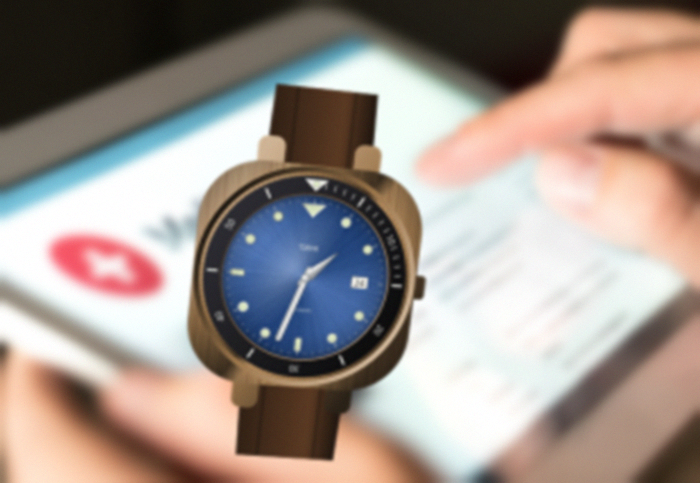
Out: {"hour": 1, "minute": 33}
